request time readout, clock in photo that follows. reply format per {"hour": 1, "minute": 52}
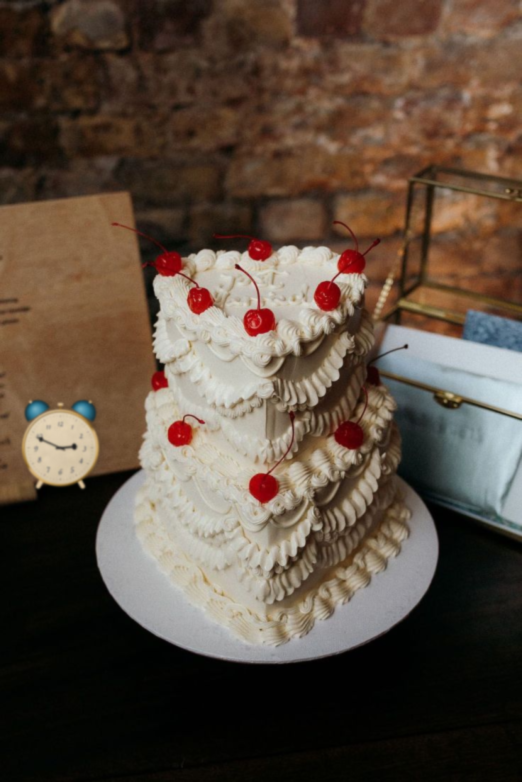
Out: {"hour": 2, "minute": 49}
